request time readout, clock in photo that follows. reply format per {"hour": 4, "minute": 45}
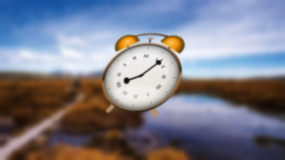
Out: {"hour": 8, "minute": 7}
